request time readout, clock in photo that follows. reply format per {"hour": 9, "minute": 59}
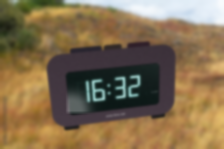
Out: {"hour": 16, "minute": 32}
